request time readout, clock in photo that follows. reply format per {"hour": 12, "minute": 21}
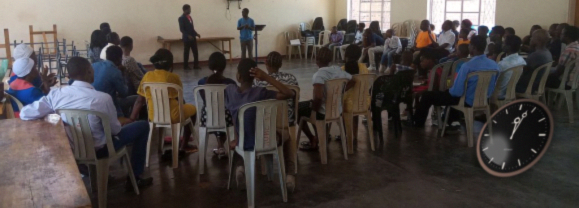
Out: {"hour": 12, "minute": 3}
